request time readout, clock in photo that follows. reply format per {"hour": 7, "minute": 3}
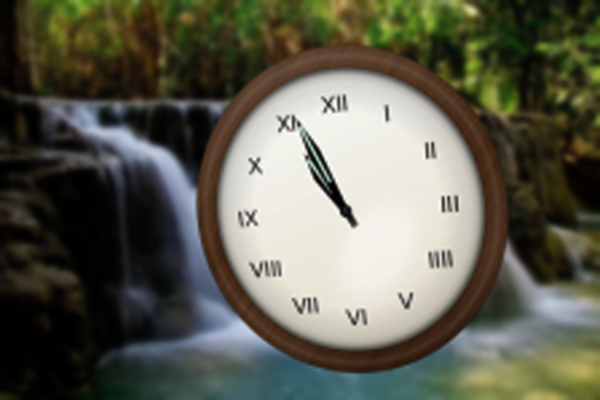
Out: {"hour": 10, "minute": 56}
